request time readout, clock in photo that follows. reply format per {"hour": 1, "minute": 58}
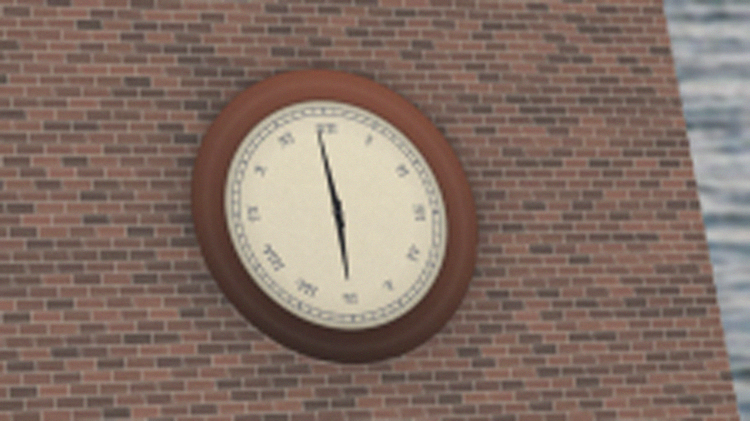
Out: {"hour": 5, "minute": 59}
